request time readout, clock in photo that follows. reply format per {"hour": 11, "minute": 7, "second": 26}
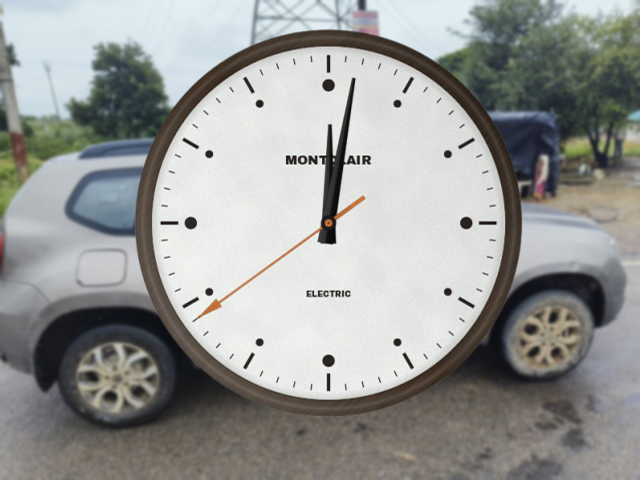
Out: {"hour": 12, "minute": 1, "second": 39}
